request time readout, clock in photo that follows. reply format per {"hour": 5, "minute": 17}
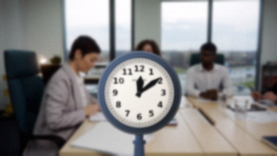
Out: {"hour": 12, "minute": 9}
